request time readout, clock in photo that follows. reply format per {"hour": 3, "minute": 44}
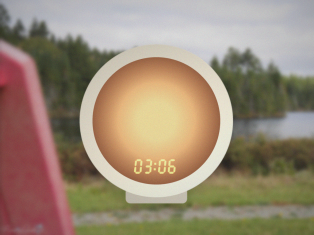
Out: {"hour": 3, "minute": 6}
